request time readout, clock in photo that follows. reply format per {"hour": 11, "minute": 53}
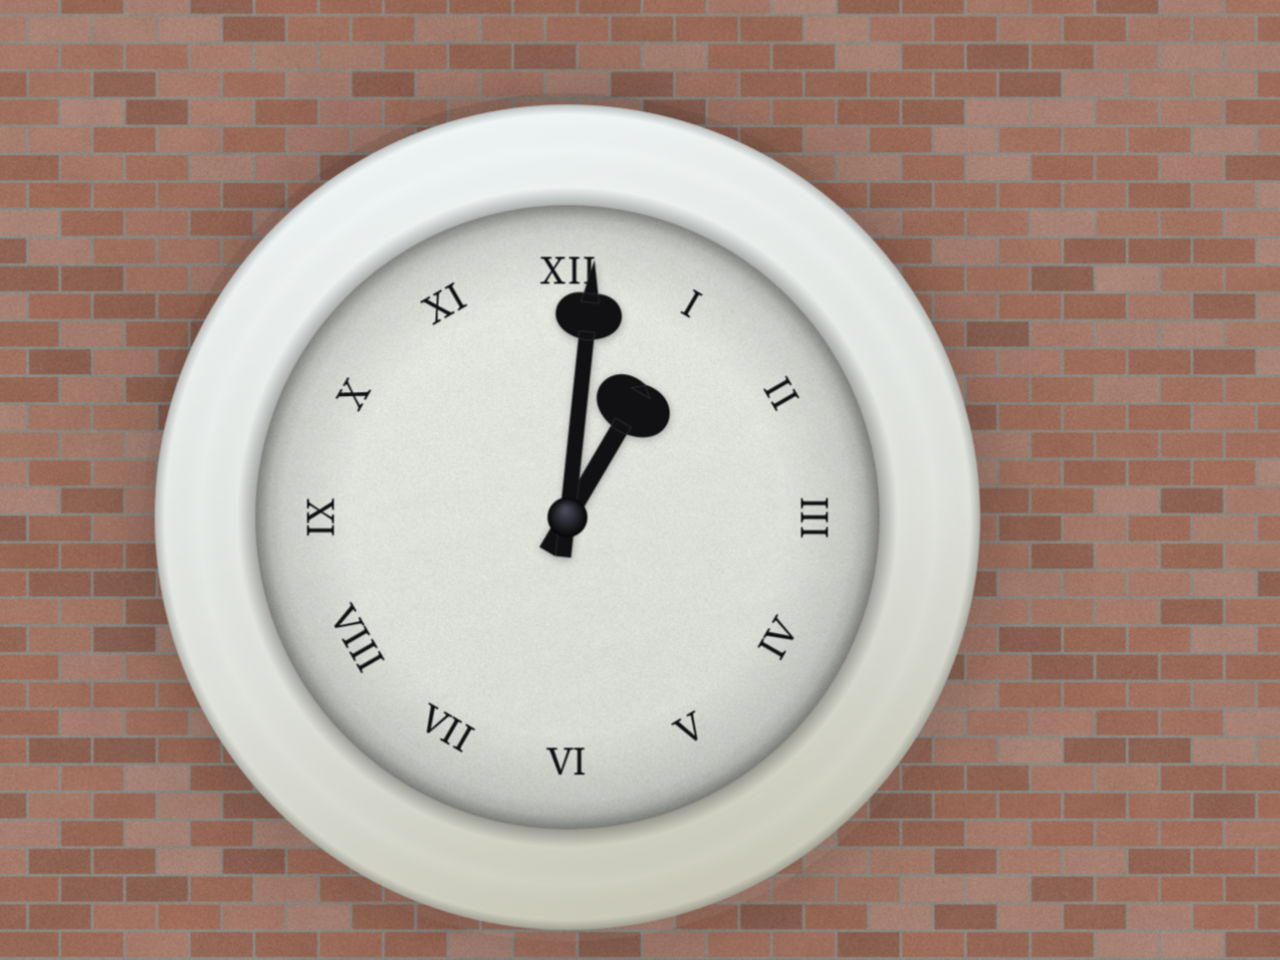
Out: {"hour": 1, "minute": 1}
